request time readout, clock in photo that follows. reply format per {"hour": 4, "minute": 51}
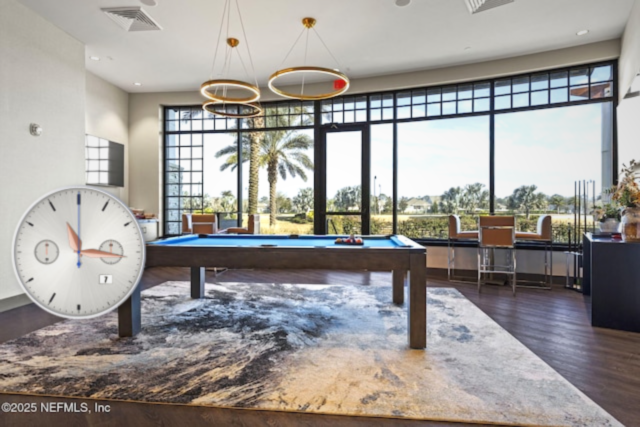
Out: {"hour": 11, "minute": 16}
